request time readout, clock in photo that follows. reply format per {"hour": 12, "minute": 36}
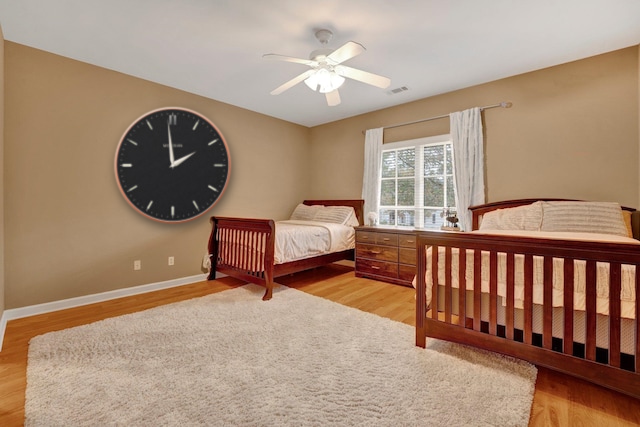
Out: {"hour": 1, "minute": 59}
